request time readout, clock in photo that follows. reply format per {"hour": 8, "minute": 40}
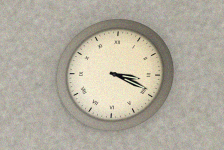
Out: {"hour": 3, "minute": 19}
